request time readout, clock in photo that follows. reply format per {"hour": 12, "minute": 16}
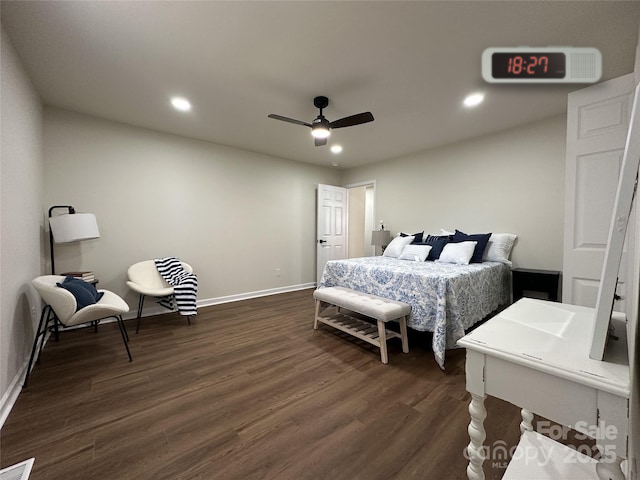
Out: {"hour": 18, "minute": 27}
